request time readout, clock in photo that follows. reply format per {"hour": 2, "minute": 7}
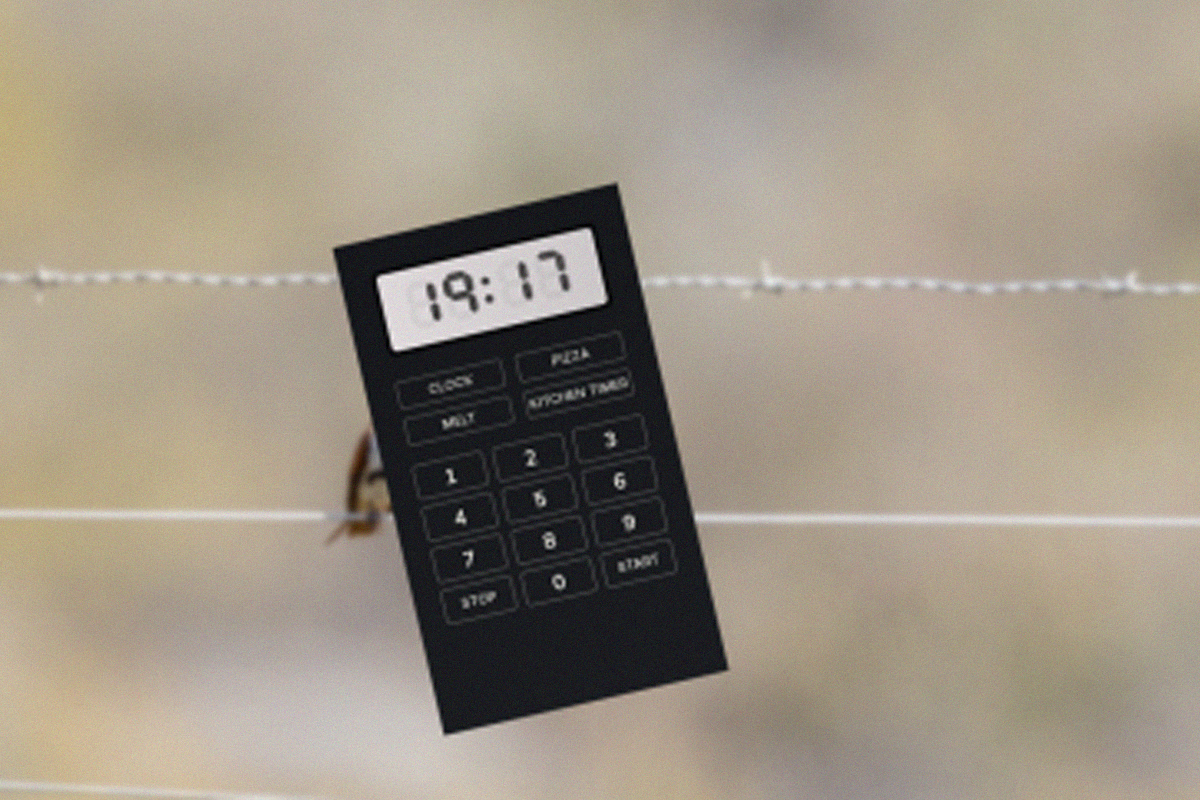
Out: {"hour": 19, "minute": 17}
